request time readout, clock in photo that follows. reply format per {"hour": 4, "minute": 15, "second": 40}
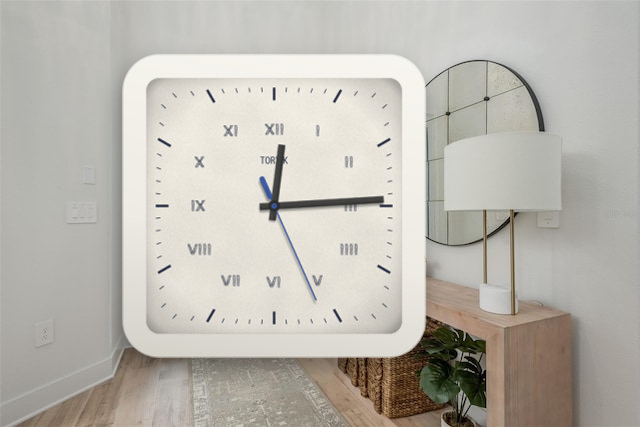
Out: {"hour": 12, "minute": 14, "second": 26}
